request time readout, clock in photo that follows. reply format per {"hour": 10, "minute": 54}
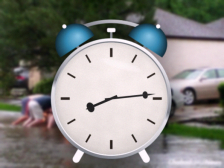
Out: {"hour": 8, "minute": 14}
